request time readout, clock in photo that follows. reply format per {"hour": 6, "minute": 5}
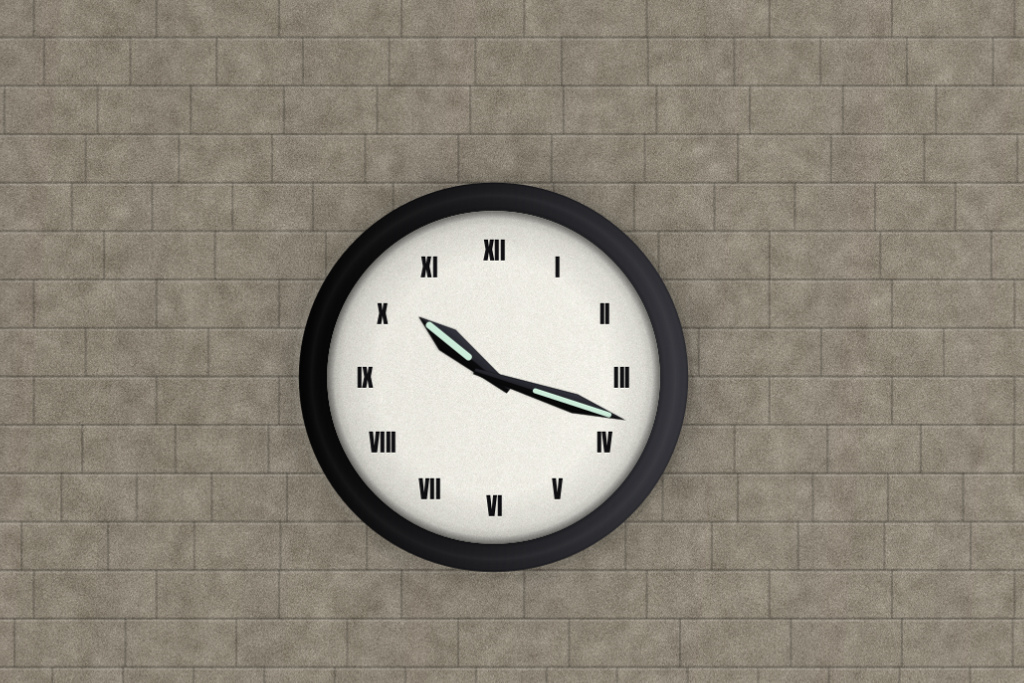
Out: {"hour": 10, "minute": 18}
